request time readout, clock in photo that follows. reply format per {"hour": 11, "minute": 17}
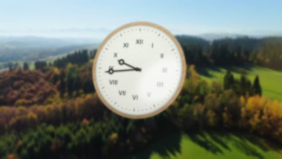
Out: {"hour": 9, "minute": 44}
